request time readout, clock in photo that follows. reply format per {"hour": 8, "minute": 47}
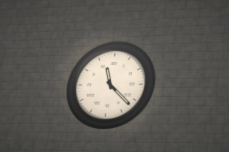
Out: {"hour": 11, "minute": 22}
